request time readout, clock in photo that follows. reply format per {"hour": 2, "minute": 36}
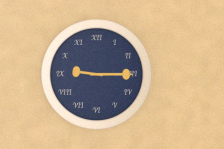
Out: {"hour": 9, "minute": 15}
